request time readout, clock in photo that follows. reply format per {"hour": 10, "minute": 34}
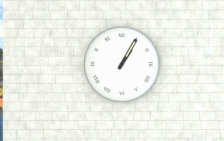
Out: {"hour": 1, "minute": 5}
